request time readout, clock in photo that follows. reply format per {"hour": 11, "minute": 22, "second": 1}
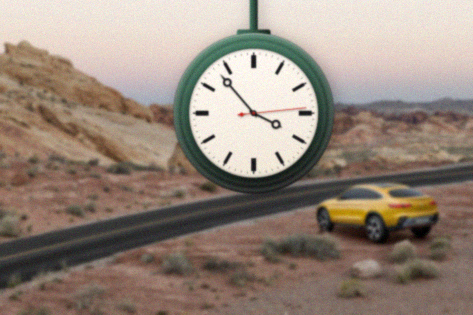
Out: {"hour": 3, "minute": 53, "second": 14}
